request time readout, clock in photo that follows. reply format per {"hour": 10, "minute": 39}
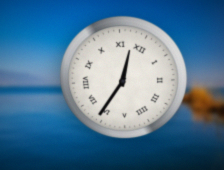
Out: {"hour": 11, "minute": 31}
